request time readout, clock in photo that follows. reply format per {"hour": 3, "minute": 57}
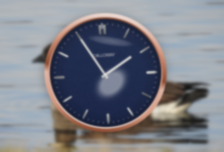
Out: {"hour": 1, "minute": 55}
